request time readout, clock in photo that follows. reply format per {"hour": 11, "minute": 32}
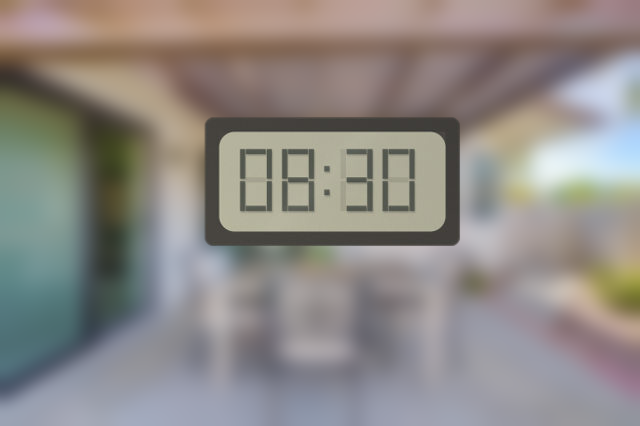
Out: {"hour": 8, "minute": 30}
